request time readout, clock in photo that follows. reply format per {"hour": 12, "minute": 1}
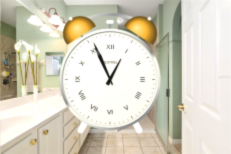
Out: {"hour": 12, "minute": 56}
